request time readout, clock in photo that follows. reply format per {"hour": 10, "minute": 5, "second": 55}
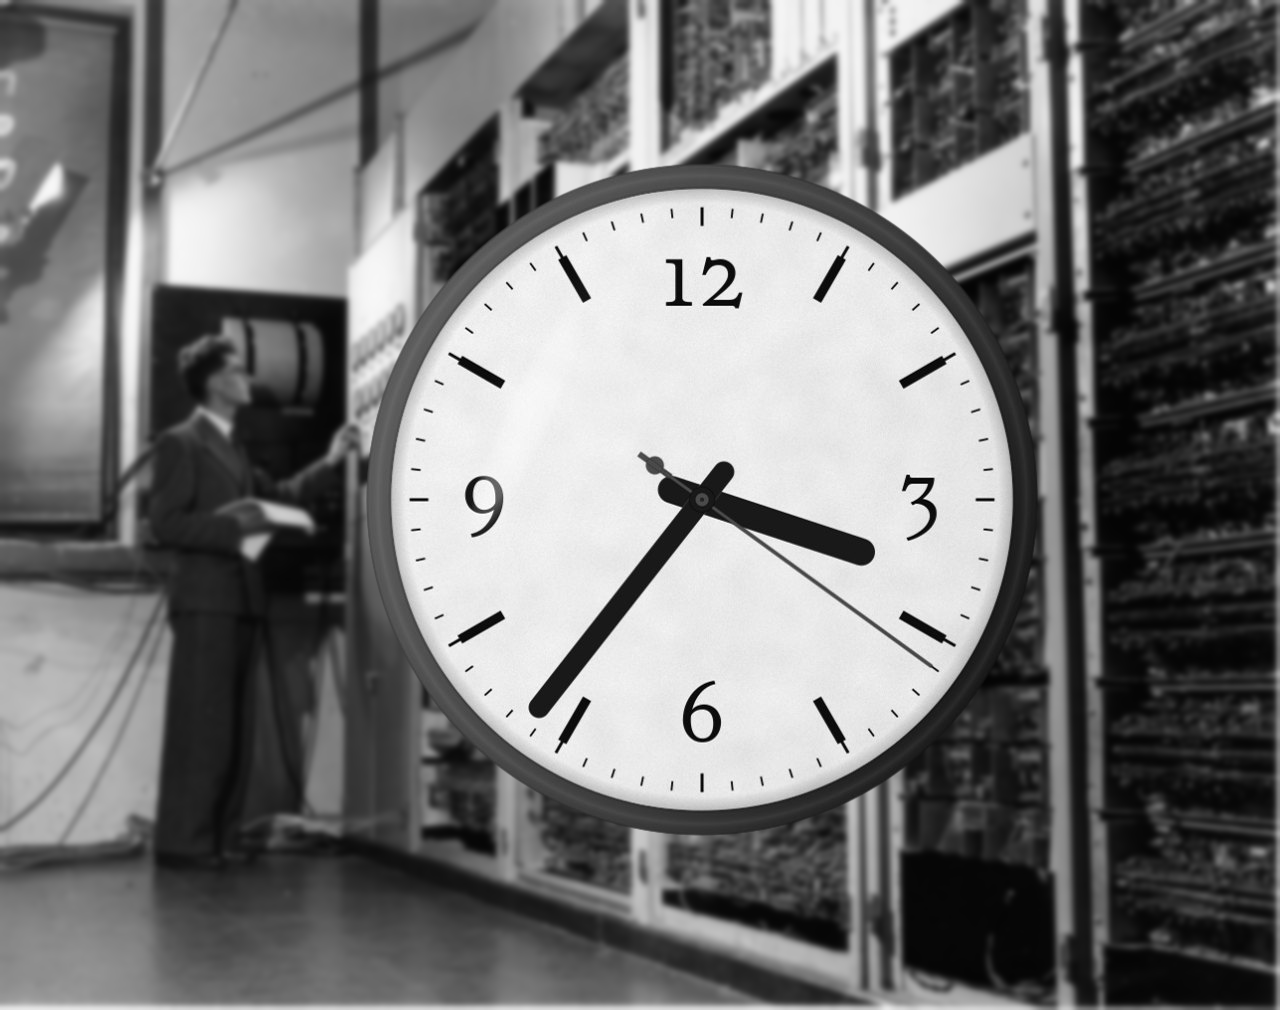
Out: {"hour": 3, "minute": 36, "second": 21}
